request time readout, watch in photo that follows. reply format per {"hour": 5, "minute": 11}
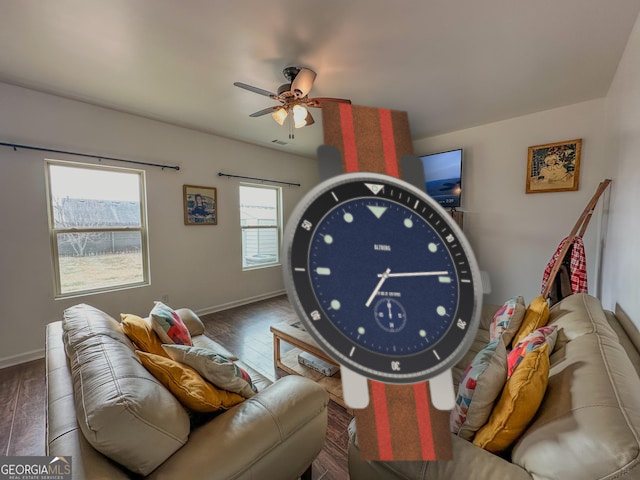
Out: {"hour": 7, "minute": 14}
